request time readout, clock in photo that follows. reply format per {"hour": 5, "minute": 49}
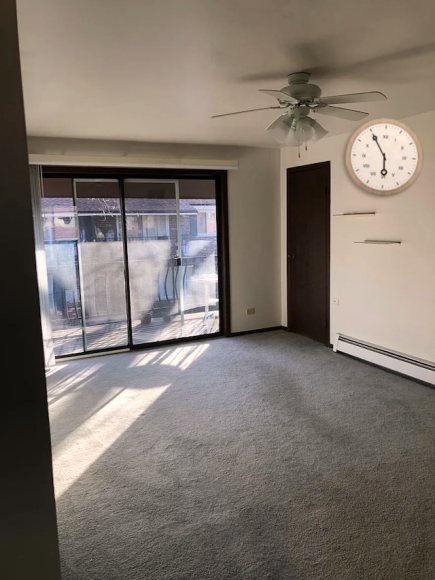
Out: {"hour": 5, "minute": 55}
